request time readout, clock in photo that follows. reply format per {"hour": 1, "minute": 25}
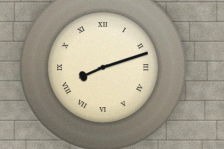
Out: {"hour": 8, "minute": 12}
